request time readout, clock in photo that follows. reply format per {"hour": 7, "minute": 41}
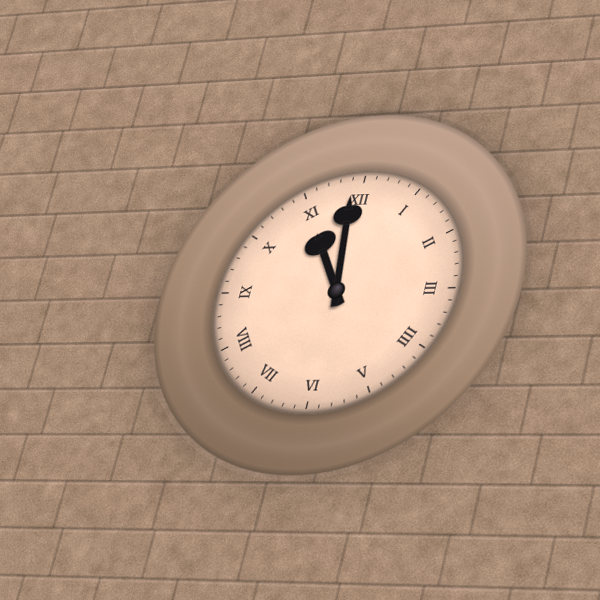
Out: {"hour": 10, "minute": 59}
